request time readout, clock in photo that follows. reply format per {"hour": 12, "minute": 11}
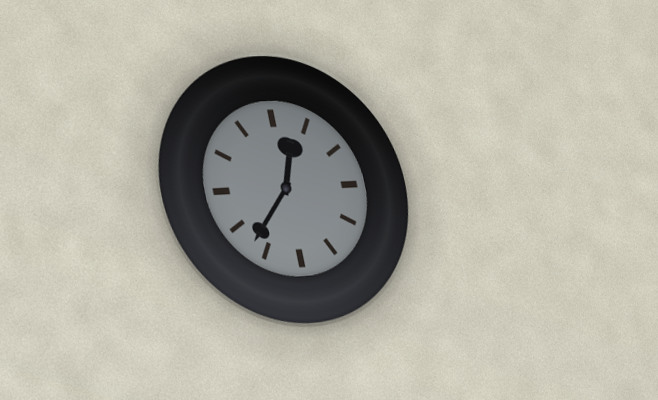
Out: {"hour": 12, "minute": 37}
